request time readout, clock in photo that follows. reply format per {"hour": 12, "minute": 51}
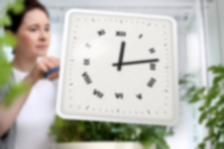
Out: {"hour": 12, "minute": 13}
